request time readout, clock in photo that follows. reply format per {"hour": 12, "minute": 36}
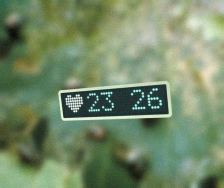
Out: {"hour": 23, "minute": 26}
